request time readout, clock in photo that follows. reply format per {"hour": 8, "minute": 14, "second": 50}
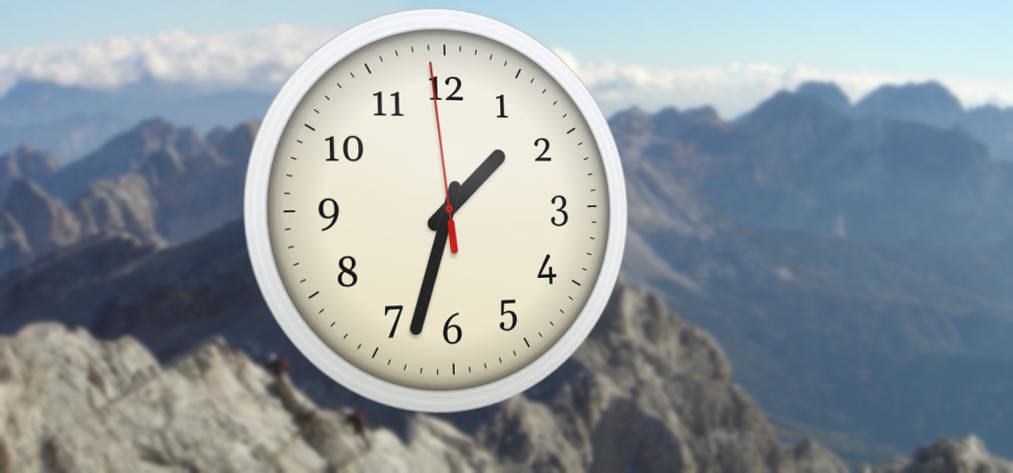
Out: {"hour": 1, "minute": 32, "second": 59}
